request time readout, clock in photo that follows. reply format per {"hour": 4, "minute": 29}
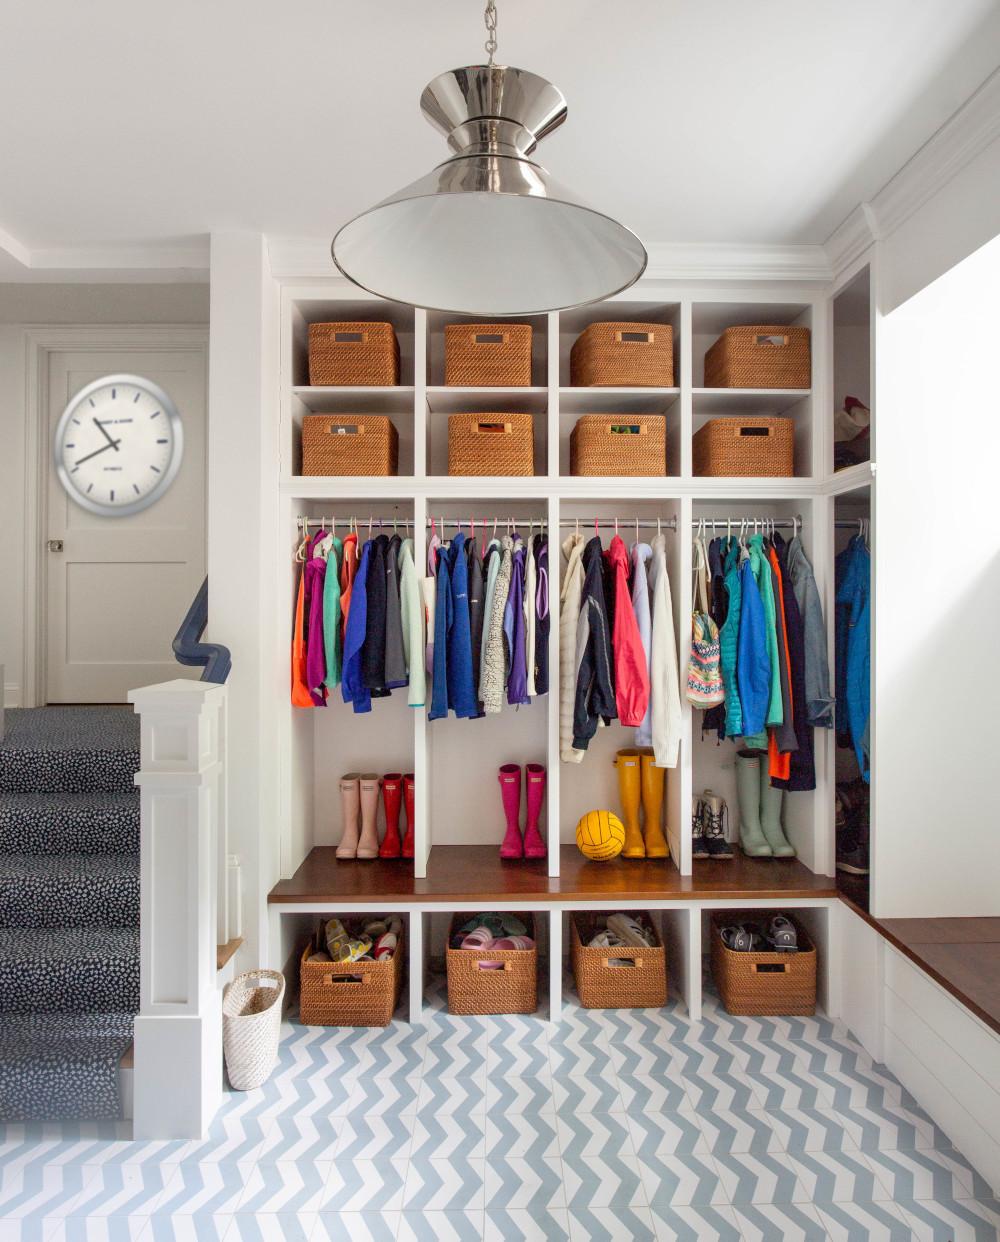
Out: {"hour": 10, "minute": 41}
